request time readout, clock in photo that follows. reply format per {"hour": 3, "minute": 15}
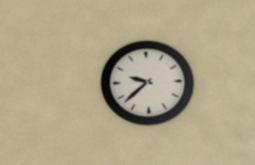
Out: {"hour": 9, "minute": 38}
